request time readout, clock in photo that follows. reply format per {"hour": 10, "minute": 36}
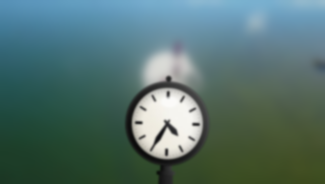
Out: {"hour": 4, "minute": 35}
